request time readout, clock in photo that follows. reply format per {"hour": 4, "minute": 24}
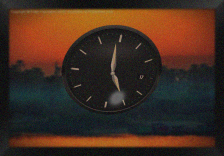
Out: {"hour": 4, "minute": 59}
